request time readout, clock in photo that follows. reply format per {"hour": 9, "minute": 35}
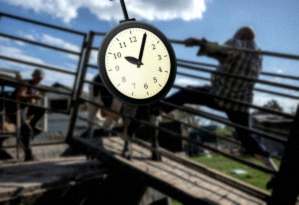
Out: {"hour": 10, "minute": 5}
